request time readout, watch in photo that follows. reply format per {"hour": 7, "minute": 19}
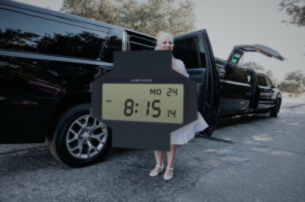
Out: {"hour": 8, "minute": 15}
